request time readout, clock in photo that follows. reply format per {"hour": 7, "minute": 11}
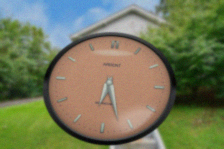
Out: {"hour": 6, "minute": 27}
